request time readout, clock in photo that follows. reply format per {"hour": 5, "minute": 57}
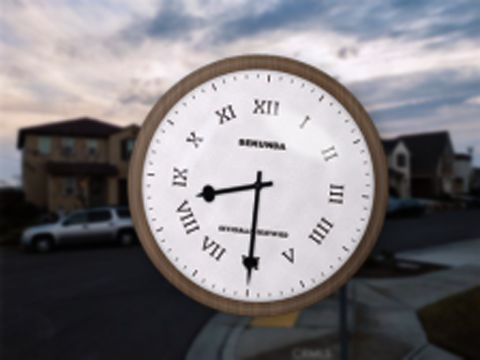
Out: {"hour": 8, "minute": 30}
